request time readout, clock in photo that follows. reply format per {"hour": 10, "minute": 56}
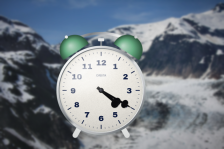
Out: {"hour": 4, "minute": 20}
